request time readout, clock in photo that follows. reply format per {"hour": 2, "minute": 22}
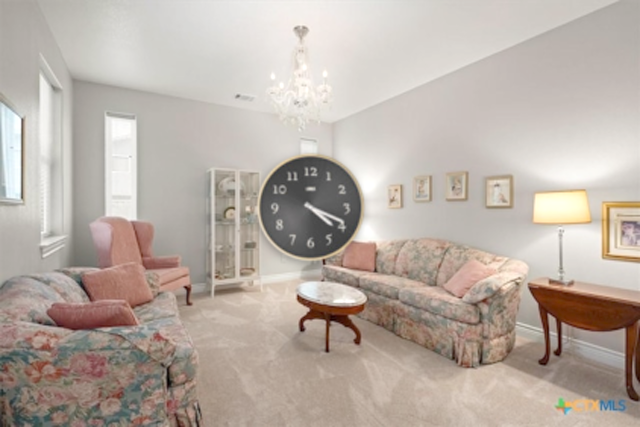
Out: {"hour": 4, "minute": 19}
